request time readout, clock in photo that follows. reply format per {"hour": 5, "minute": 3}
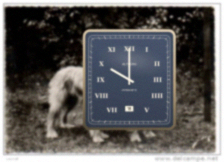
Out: {"hour": 10, "minute": 0}
